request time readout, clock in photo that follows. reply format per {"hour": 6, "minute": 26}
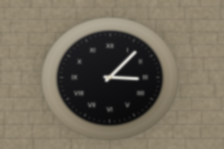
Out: {"hour": 3, "minute": 7}
